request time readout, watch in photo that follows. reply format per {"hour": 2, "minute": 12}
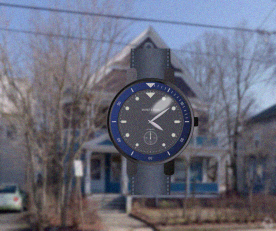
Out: {"hour": 4, "minute": 9}
